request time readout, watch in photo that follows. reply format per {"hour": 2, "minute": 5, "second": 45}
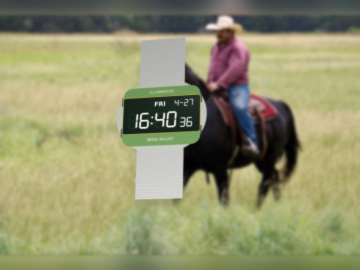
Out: {"hour": 16, "minute": 40, "second": 36}
